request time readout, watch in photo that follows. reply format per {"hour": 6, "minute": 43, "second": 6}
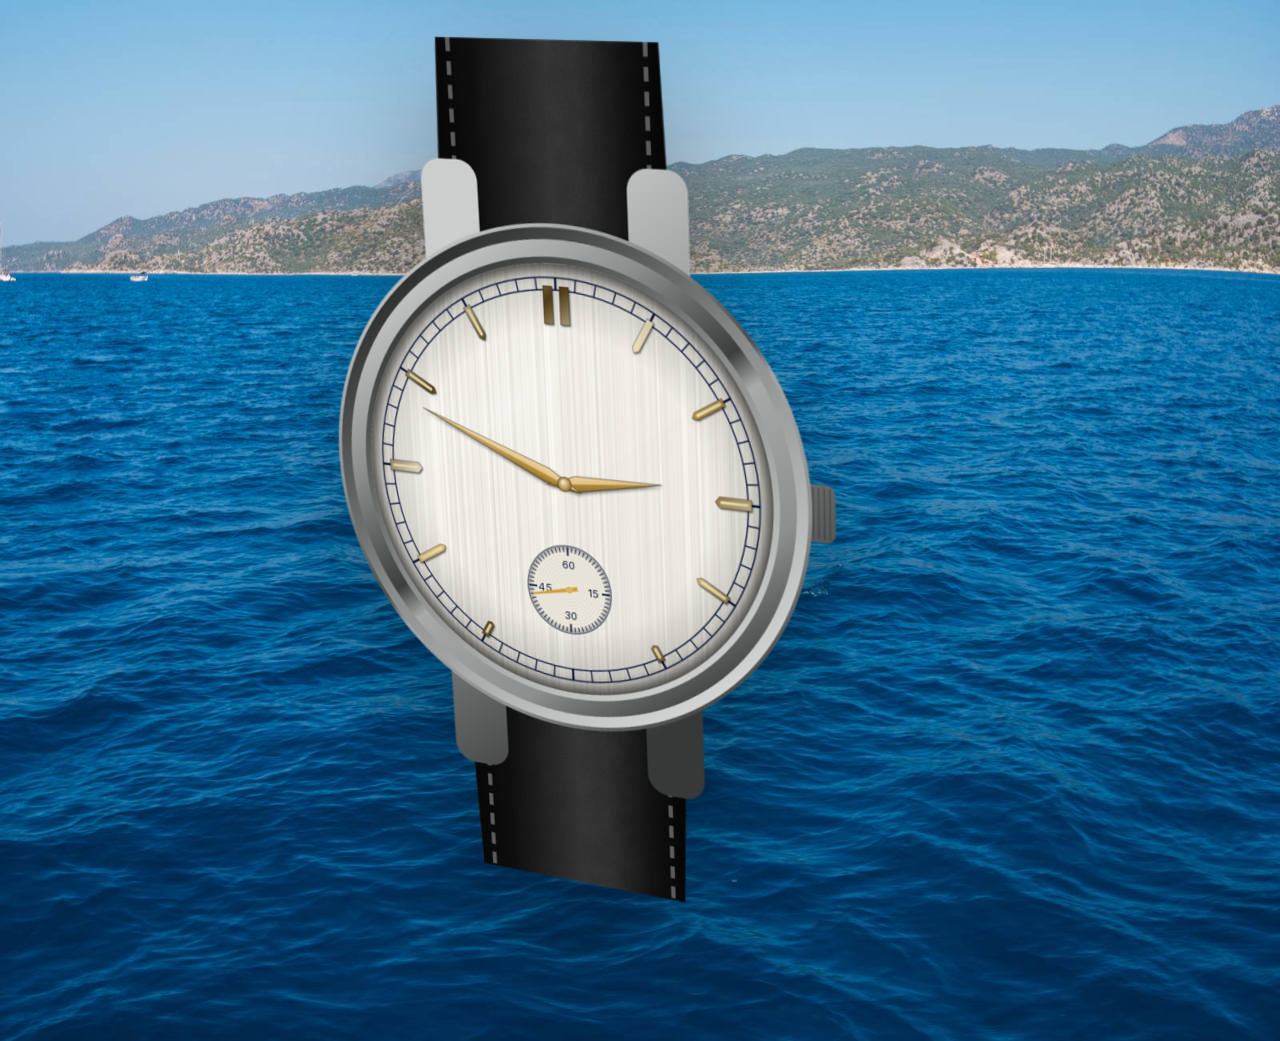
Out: {"hour": 2, "minute": 48, "second": 43}
